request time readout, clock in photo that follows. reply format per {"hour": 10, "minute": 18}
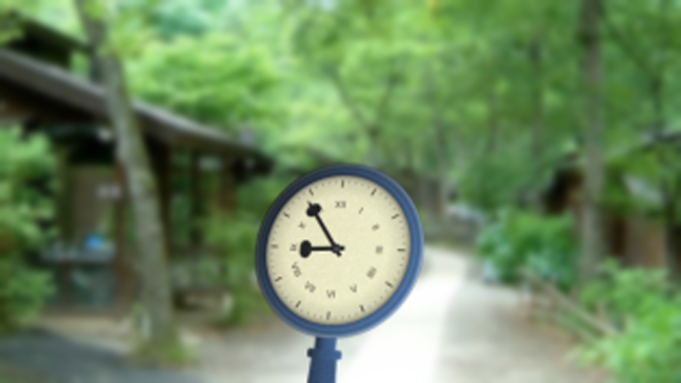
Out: {"hour": 8, "minute": 54}
